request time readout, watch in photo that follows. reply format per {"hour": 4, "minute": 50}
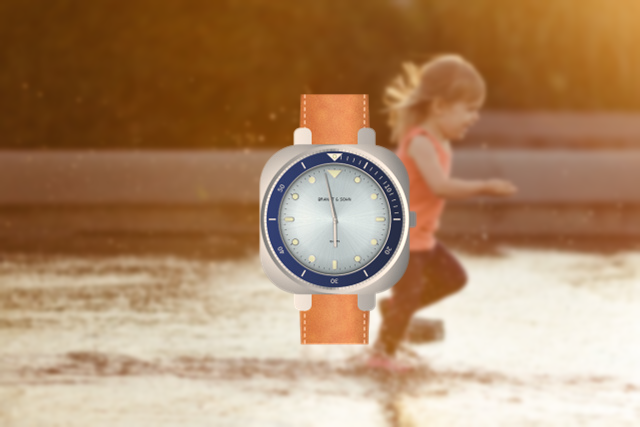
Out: {"hour": 5, "minute": 58}
